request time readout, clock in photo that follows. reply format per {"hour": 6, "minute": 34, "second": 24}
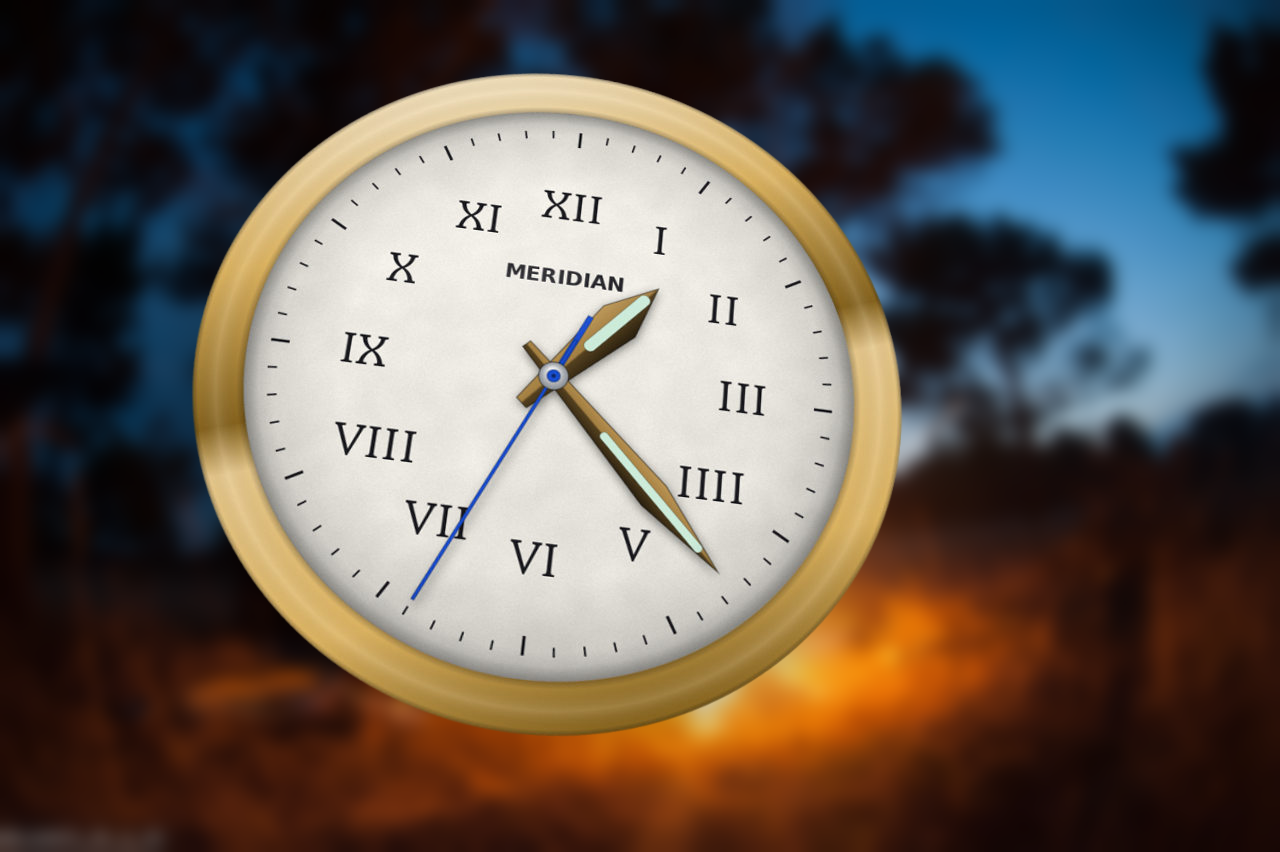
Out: {"hour": 1, "minute": 22, "second": 34}
